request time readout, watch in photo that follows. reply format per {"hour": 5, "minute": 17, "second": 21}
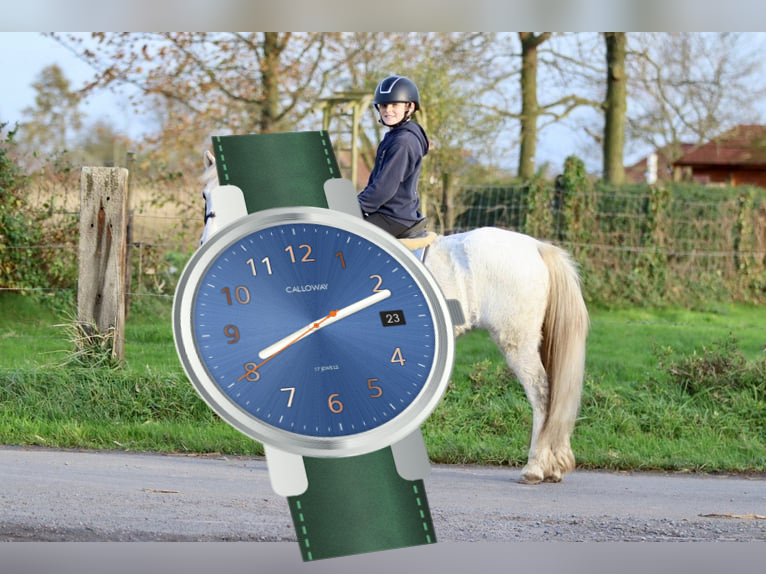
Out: {"hour": 8, "minute": 11, "second": 40}
